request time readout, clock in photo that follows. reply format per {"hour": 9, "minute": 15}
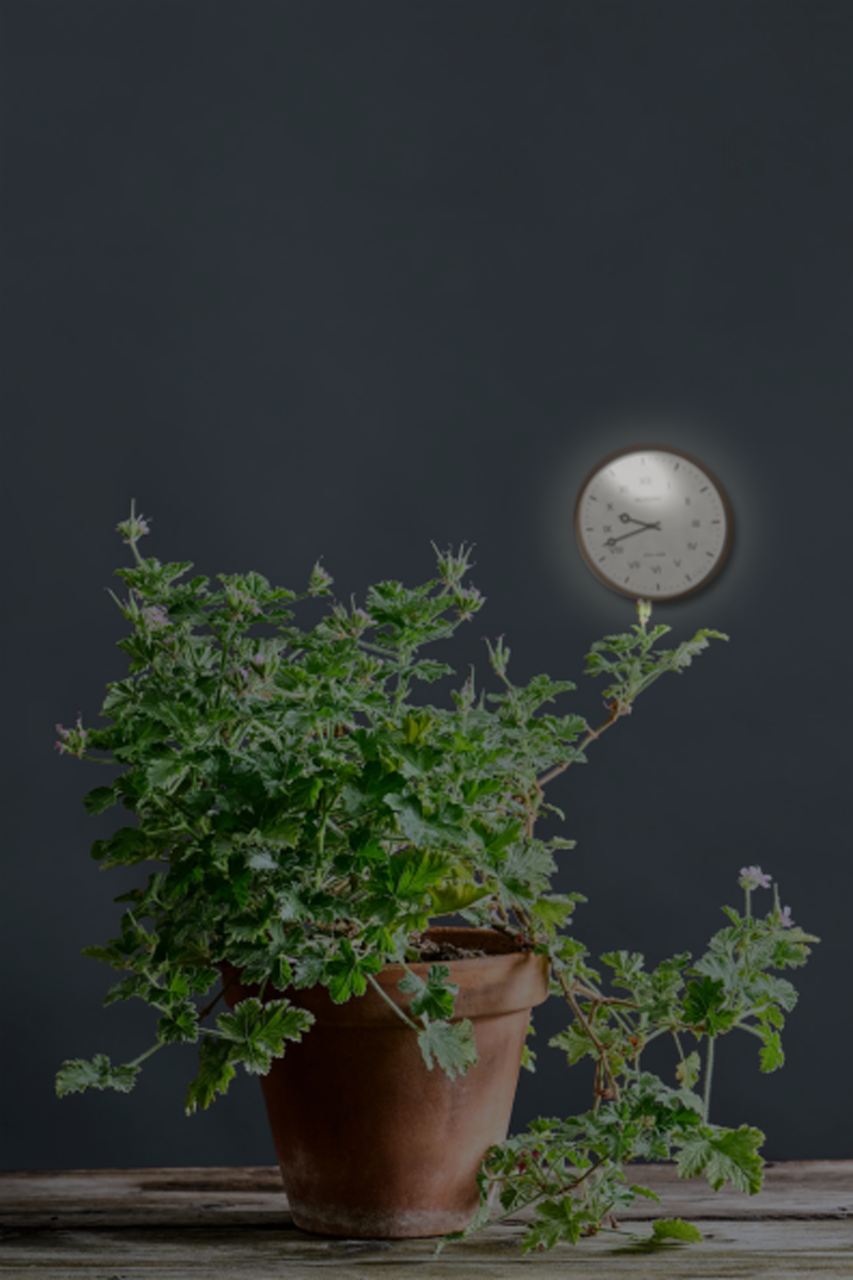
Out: {"hour": 9, "minute": 42}
